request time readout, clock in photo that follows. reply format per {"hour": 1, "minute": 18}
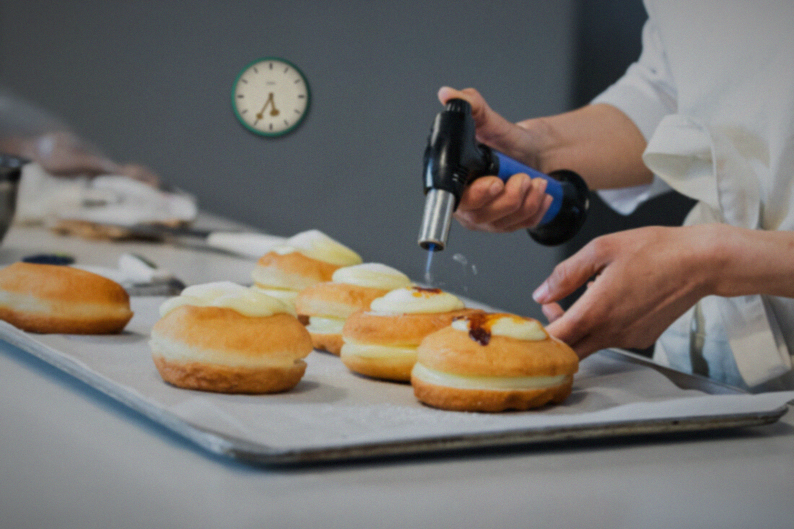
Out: {"hour": 5, "minute": 35}
